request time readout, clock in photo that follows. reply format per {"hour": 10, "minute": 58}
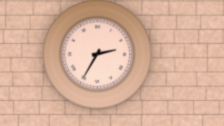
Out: {"hour": 2, "minute": 35}
